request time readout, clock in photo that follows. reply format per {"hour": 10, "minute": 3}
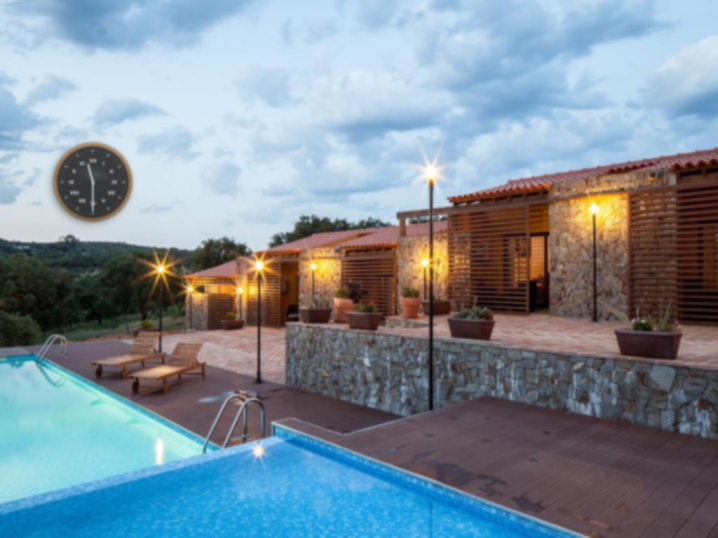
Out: {"hour": 11, "minute": 30}
